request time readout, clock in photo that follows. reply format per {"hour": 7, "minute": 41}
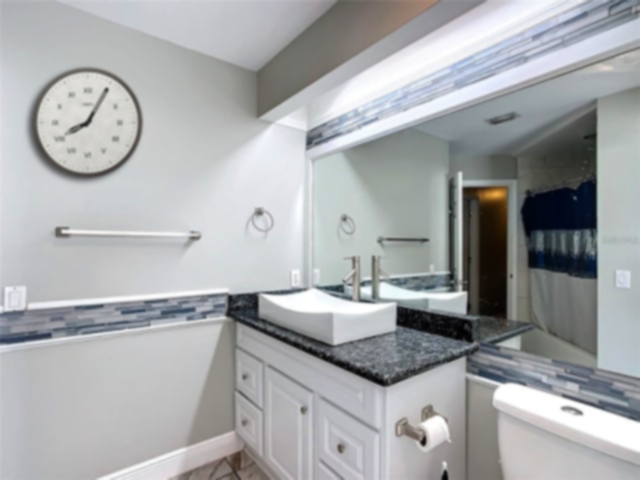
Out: {"hour": 8, "minute": 5}
